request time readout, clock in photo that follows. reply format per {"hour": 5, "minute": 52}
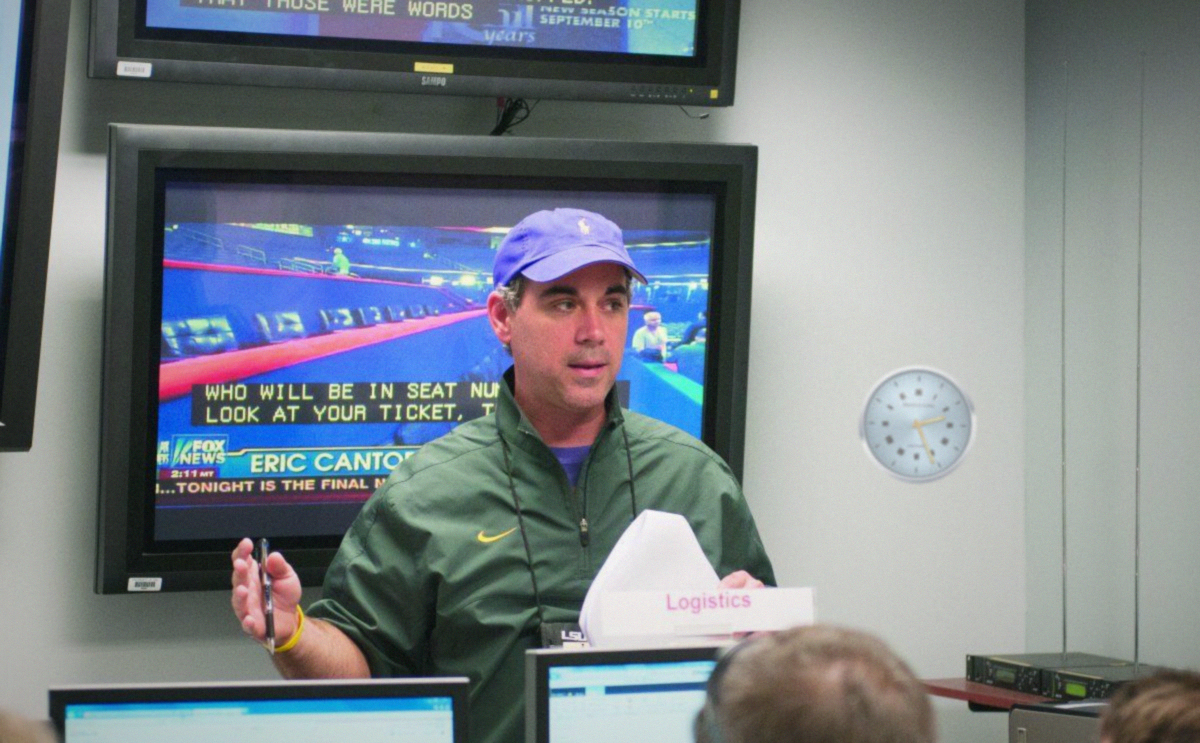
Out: {"hour": 2, "minute": 26}
